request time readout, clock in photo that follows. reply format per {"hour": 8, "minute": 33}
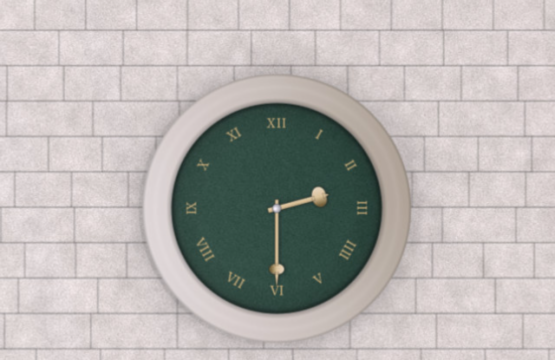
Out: {"hour": 2, "minute": 30}
